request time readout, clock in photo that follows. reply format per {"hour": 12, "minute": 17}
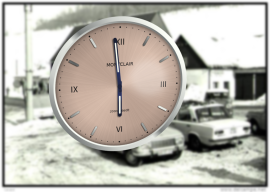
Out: {"hour": 5, "minute": 59}
